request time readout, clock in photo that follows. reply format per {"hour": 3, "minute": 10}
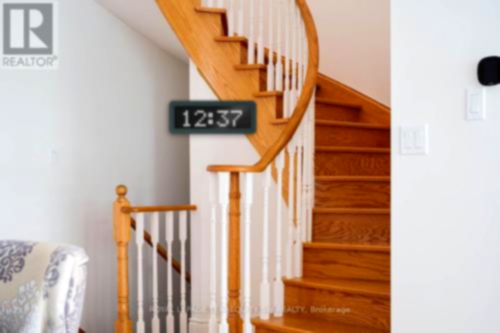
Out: {"hour": 12, "minute": 37}
